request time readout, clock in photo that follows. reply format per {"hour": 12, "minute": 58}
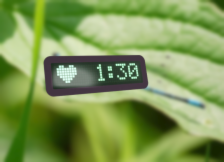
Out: {"hour": 1, "minute": 30}
